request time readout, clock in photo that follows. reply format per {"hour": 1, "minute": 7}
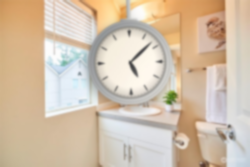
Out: {"hour": 5, "minute": 8}
